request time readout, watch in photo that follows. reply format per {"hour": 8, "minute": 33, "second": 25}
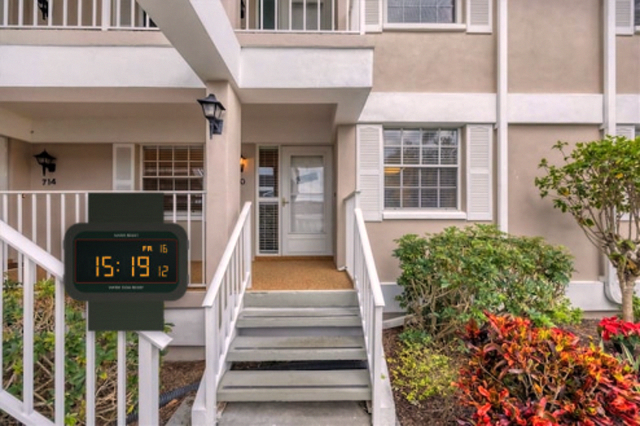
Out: {"hour": 15, "minute": 19, "second": 12}
